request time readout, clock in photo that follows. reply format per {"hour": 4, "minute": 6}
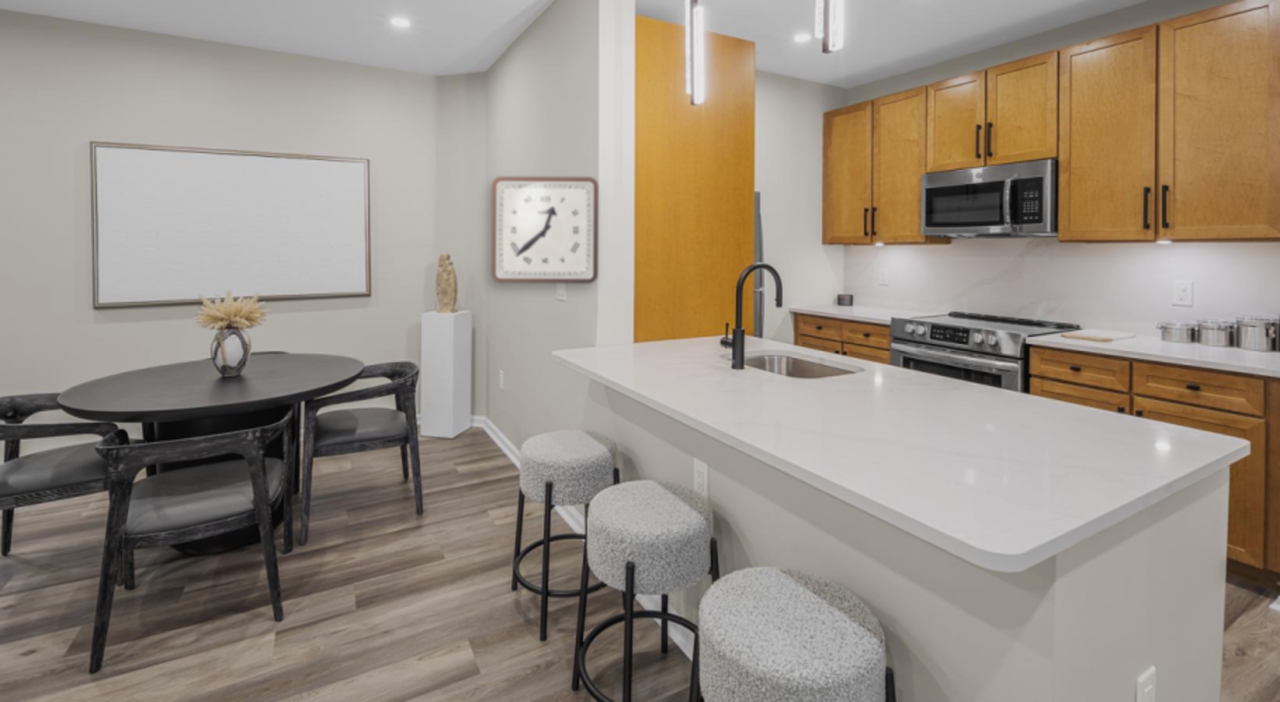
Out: {"hour": 12, "minute": 38}
